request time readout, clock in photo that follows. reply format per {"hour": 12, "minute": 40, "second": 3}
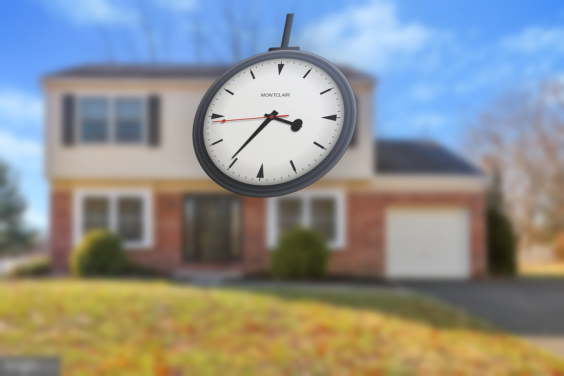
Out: {"hour": 3, "minute": 35, "second": 44}
